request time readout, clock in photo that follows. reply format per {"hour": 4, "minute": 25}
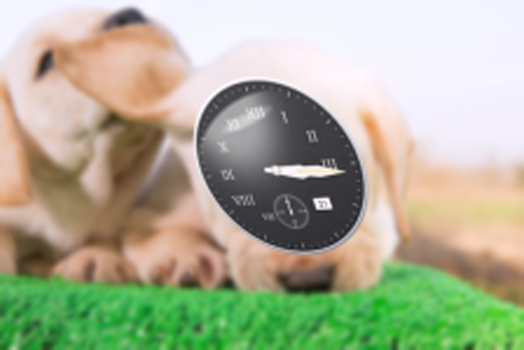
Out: {"hour": 3, "minute": 16}
